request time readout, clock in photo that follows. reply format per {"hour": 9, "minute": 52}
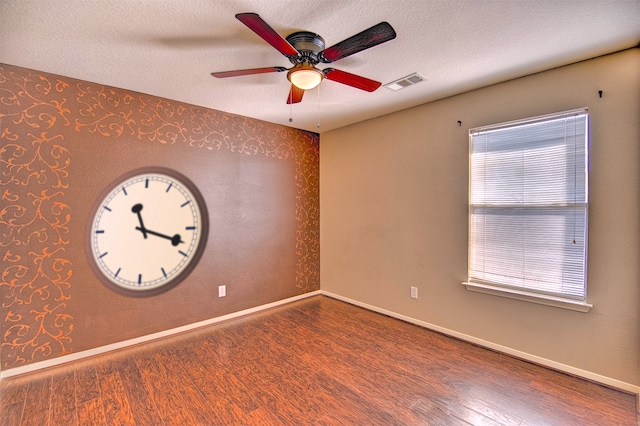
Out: {"hour": 11, "minute": 18}
